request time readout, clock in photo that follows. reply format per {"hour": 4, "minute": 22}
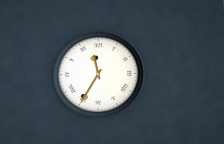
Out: {"hour": 11, "minute": 35}
